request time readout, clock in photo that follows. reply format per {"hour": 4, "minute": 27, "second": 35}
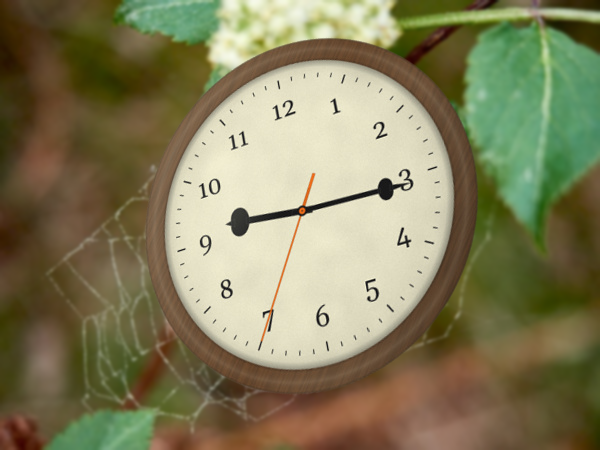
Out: {"hour": 9, "minute": 15, "second": 35}
